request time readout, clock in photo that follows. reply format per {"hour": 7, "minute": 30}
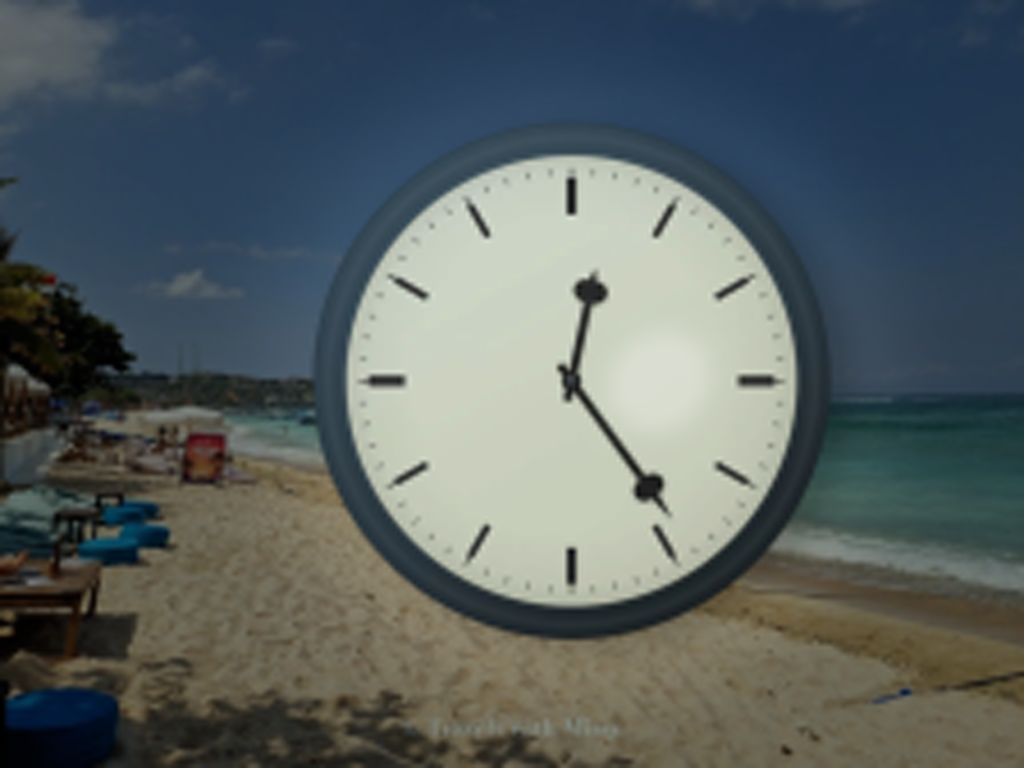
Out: {"hour": 12, "minute": 24}
